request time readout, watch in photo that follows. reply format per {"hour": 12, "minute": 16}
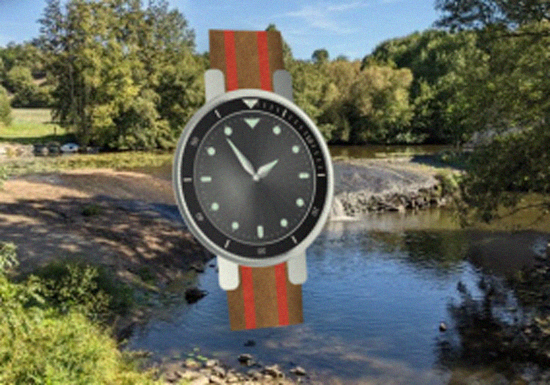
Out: {"hour": 1, "minute": 54}
